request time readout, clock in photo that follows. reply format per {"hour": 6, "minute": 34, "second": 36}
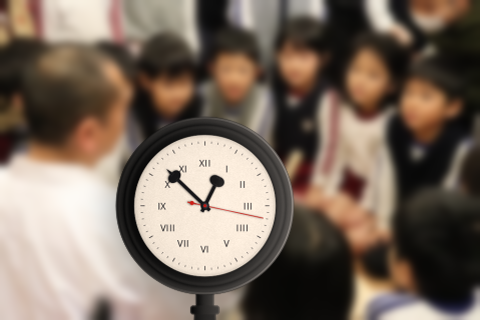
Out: {"hour": 12, "minute": 52, "second": 17}
